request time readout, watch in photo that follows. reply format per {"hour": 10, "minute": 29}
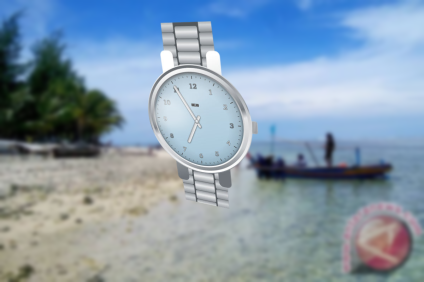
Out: {"hour": 6, "minute": 55}
